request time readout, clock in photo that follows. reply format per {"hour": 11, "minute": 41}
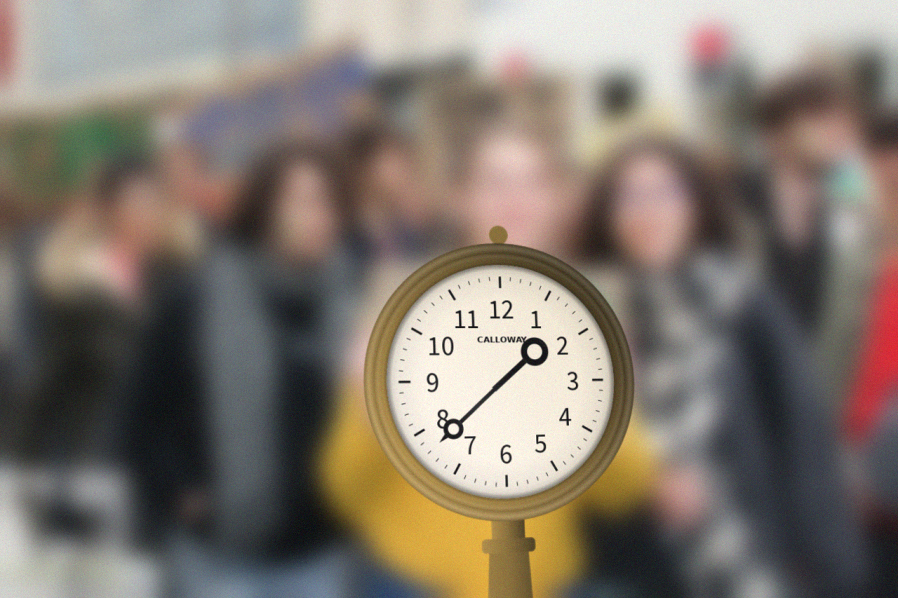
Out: {"hour": 1, "minute": 38}
